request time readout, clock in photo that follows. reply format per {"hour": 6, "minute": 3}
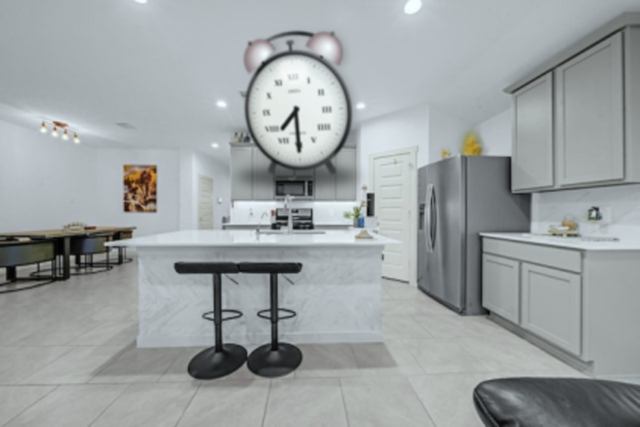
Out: {"hour": 7, "minute": 30}
